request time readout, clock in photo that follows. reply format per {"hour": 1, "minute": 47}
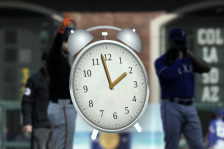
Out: {"hour": 1, "minute": 58}
